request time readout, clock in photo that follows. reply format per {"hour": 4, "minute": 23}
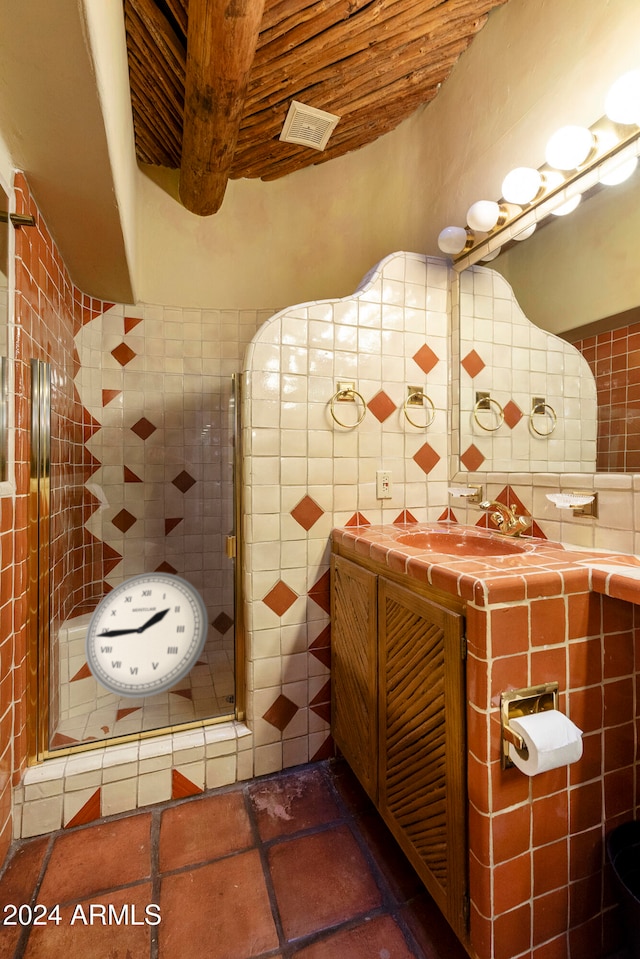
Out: {"hour": 1, "minute": 44}
